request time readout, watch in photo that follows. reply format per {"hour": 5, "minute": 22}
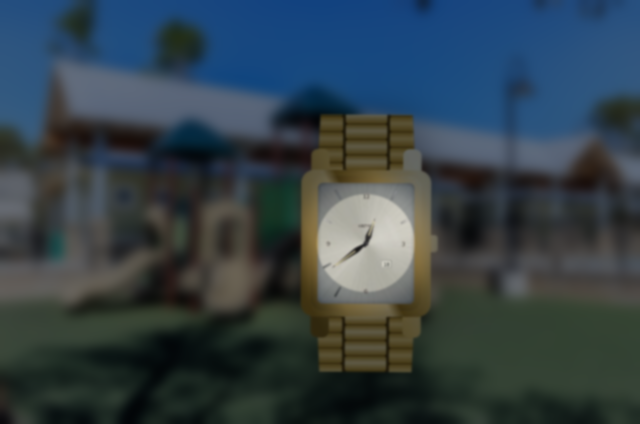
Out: {"hour": 12, "minute": 39}
